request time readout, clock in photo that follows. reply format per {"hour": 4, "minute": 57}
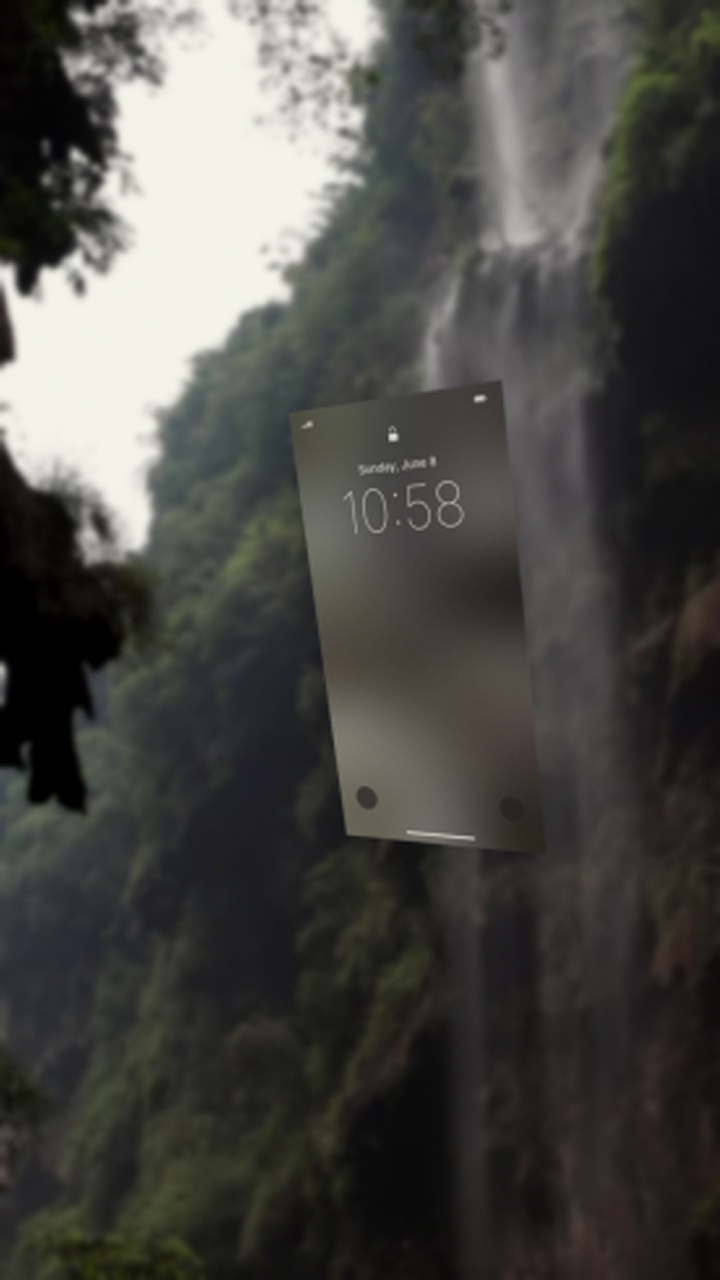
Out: {"hour": 10, "minute": 58}
